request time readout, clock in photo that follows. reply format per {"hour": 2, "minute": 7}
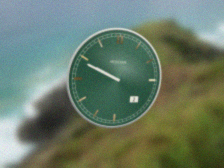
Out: {"hour": 9, "minute": 49}
